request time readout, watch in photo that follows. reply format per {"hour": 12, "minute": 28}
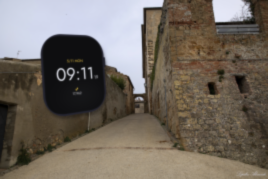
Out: {"hour": 9, "minute": 11}
